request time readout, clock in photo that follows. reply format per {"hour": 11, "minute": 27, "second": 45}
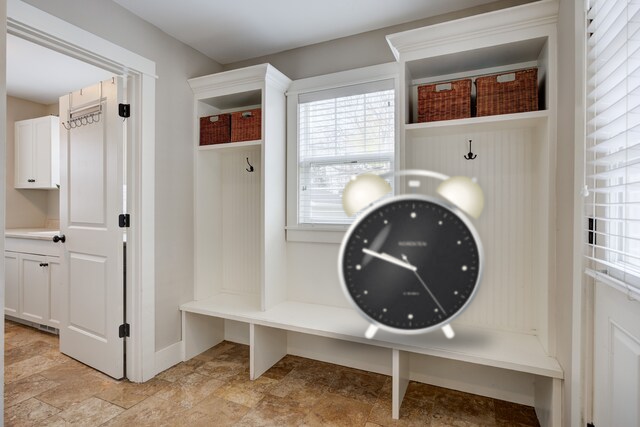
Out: {"hour": 9, "minute": 48, "second": 24}
